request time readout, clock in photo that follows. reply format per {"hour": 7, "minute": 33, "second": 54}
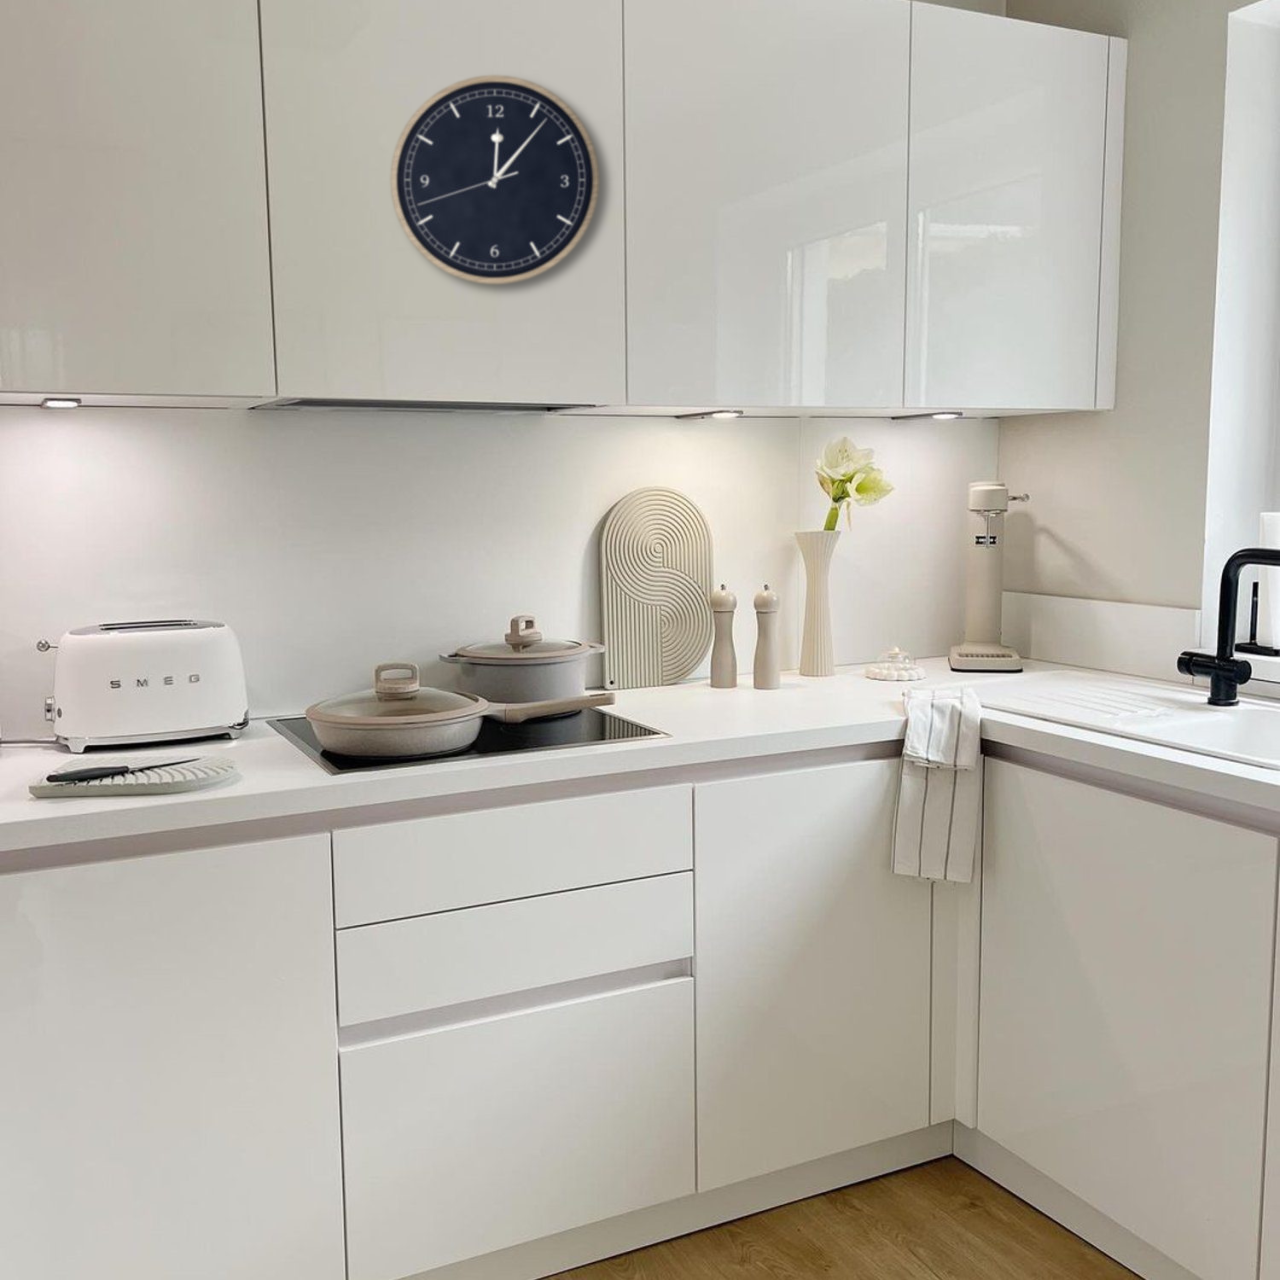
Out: {"hour": 12, "minute": 6, "second": 42}
